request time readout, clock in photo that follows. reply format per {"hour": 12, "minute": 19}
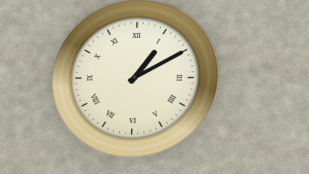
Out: {"hour": 1, "minute": 10}
